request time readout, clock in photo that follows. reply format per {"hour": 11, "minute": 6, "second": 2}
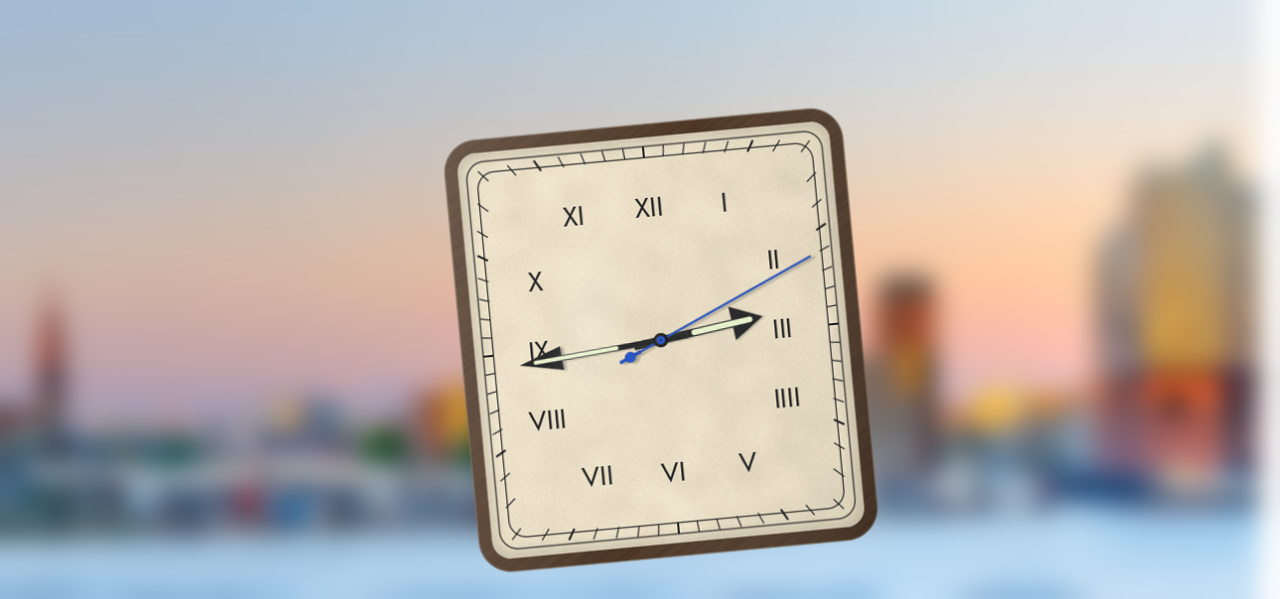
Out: {"hour": 2, "minute": 44, "second": 11}
